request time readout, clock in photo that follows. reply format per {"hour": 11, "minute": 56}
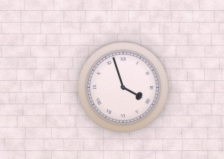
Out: {"hour": 3, "minute": 57}
